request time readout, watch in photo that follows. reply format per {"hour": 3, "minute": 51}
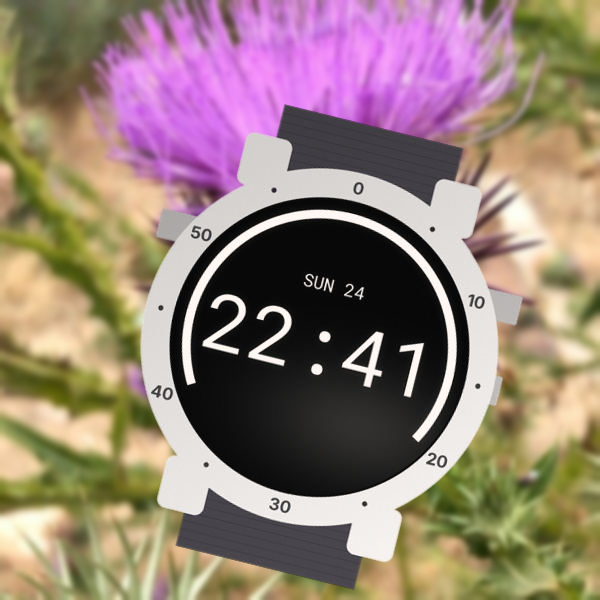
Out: {"hour": 22, "minute": 41}
